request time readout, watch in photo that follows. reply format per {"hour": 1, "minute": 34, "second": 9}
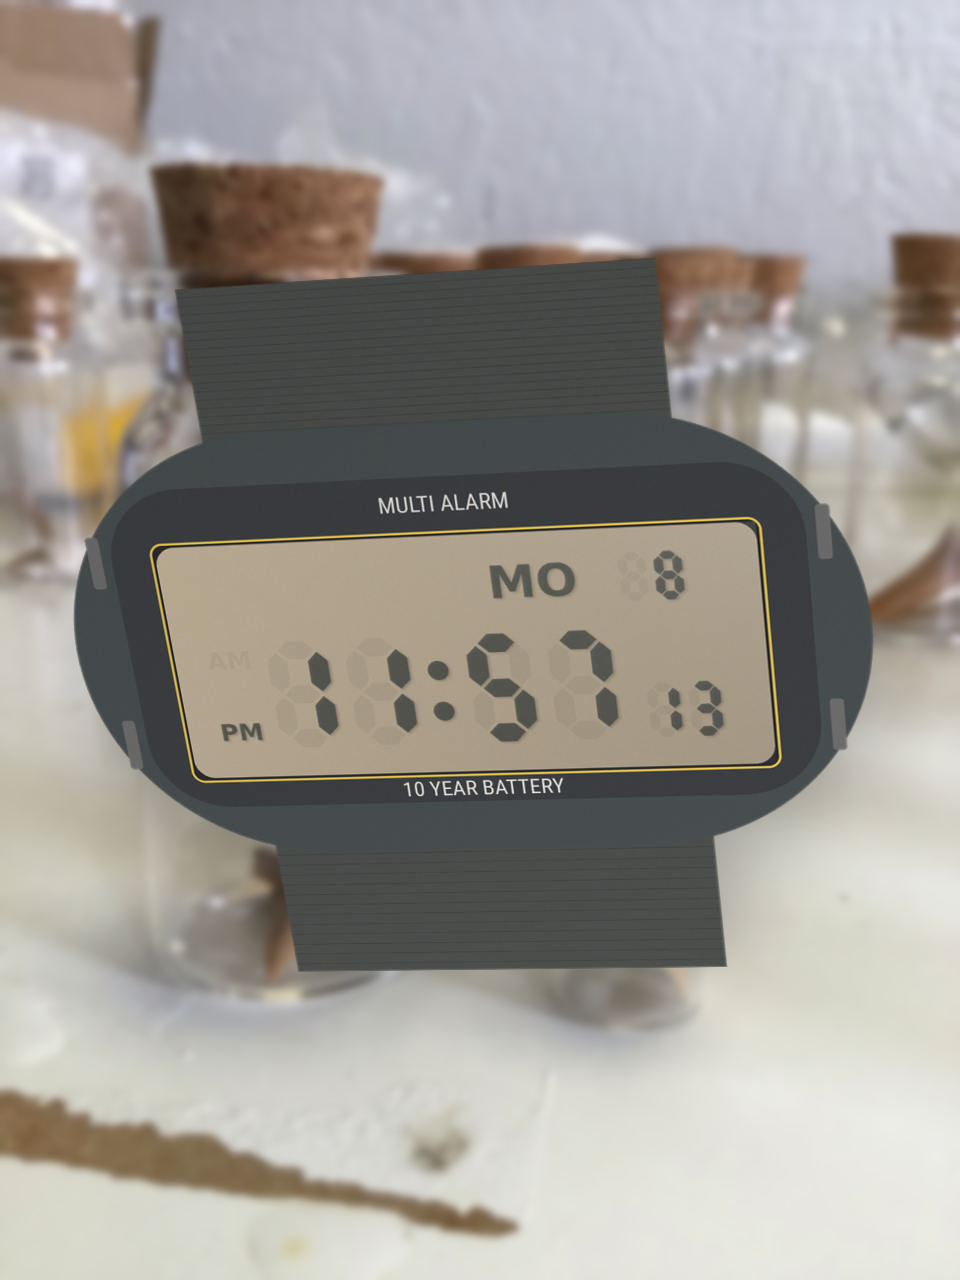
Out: {"hour": 11, "minute": 57, "second": 13}
